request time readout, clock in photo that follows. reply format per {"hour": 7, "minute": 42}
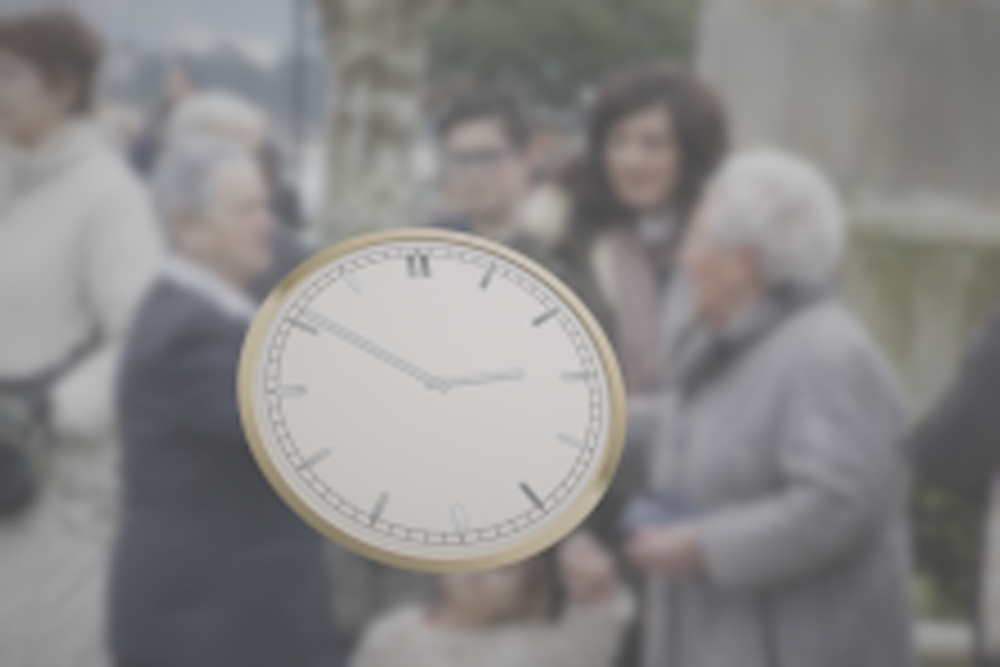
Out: {"hour": 2, "minute": 51}
